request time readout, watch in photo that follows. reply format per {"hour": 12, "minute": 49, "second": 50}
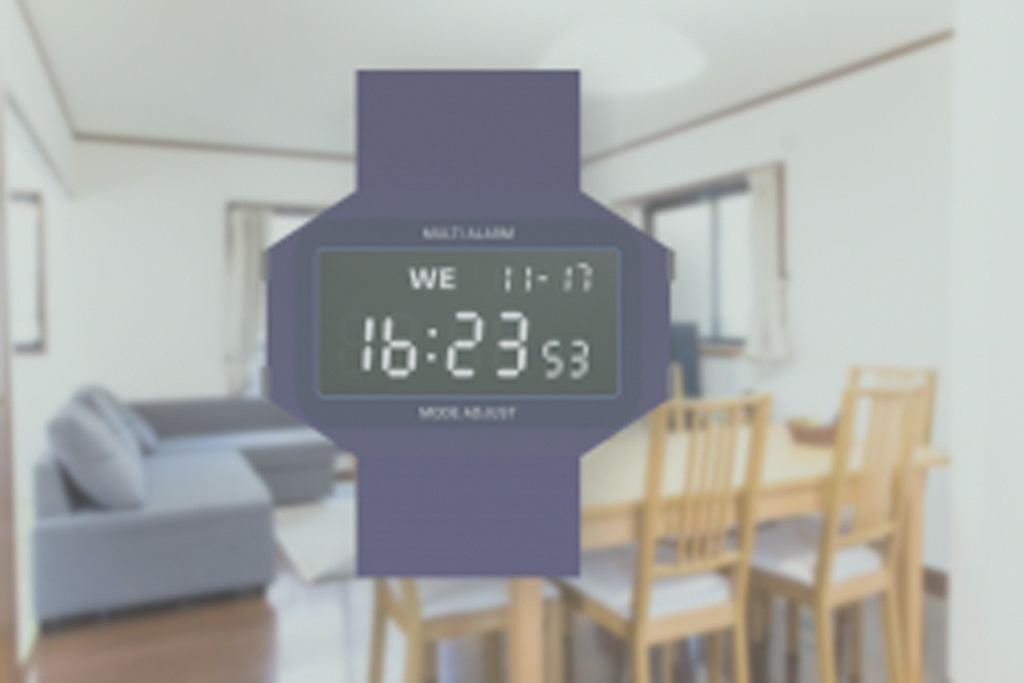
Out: {"hour": 16, "minute": 23, "second": 53}
